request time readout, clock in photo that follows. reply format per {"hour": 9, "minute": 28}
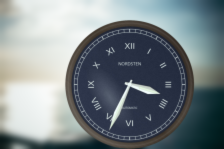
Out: {"hour": 3, "minute": 34}
